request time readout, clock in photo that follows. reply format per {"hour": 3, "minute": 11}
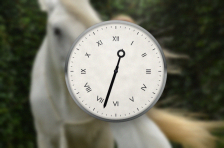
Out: {"hour": 12, "minute": 33}
